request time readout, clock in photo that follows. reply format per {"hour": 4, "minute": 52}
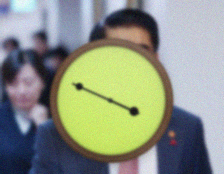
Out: {"hour": 3, "minute": 49}
